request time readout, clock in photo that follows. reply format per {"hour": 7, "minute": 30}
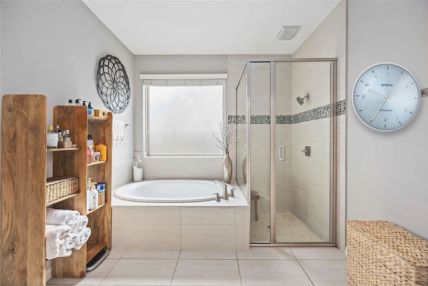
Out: {"hour": 9, "minute": 35}
